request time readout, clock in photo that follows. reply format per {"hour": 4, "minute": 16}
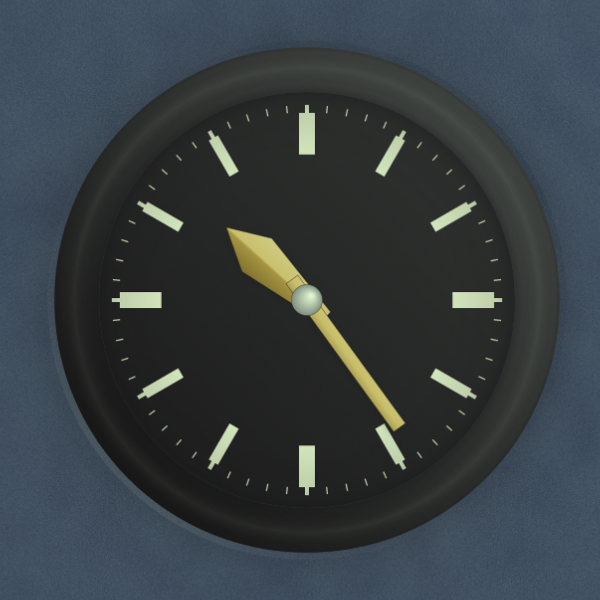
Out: {"hour": 10, "minute": 24}
